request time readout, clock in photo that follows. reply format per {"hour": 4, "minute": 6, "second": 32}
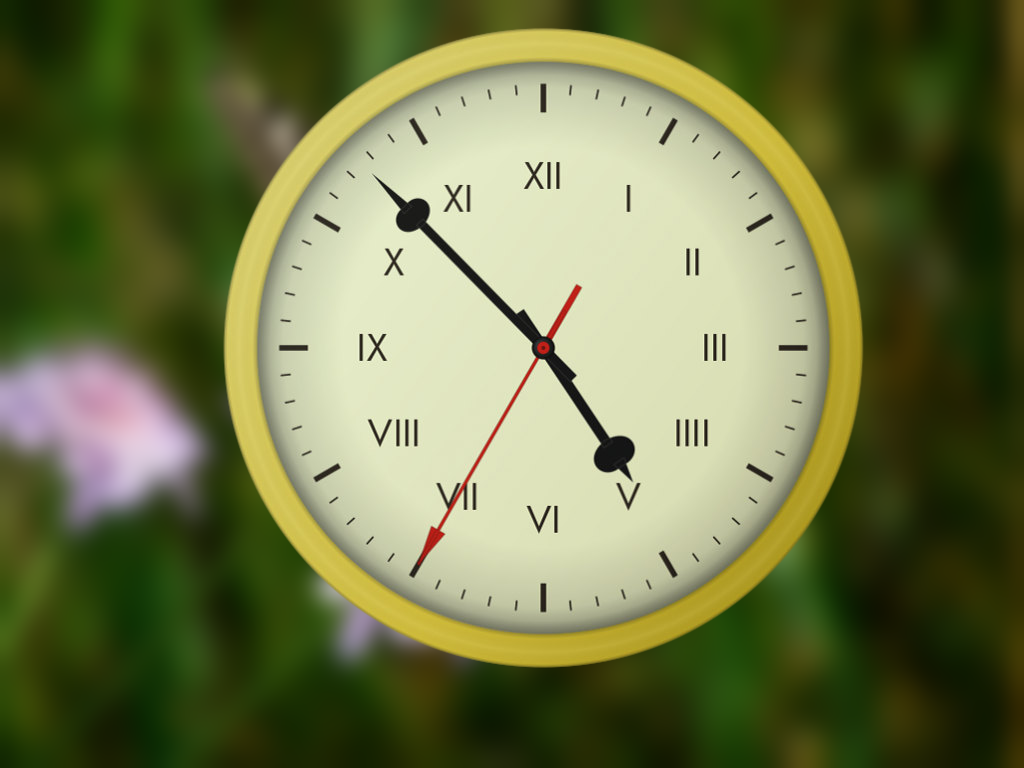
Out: {"hour": 4, "minute": 52, "second": 35}
